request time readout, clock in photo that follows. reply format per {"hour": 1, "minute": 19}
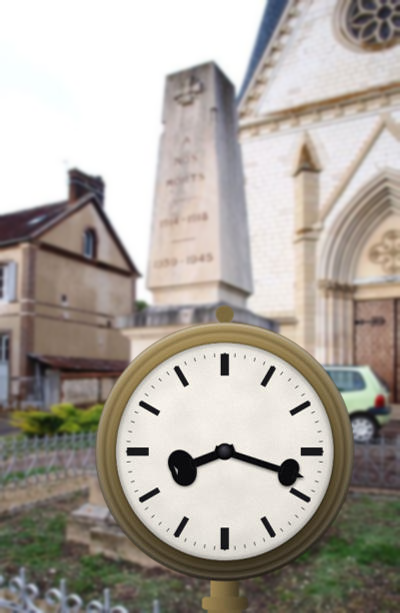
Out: {"hour": 8, "minute": 18}
